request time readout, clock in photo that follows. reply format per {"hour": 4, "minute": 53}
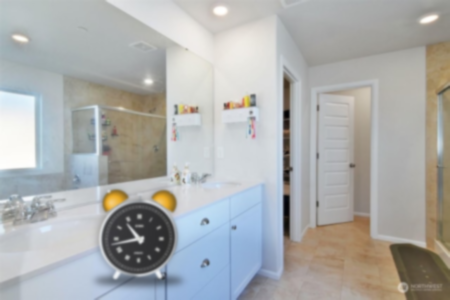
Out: {"hour": 10, "minute": 43}
